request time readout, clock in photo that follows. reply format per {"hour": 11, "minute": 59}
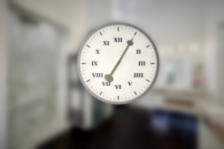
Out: {"hour": 7, "minute": 5}
